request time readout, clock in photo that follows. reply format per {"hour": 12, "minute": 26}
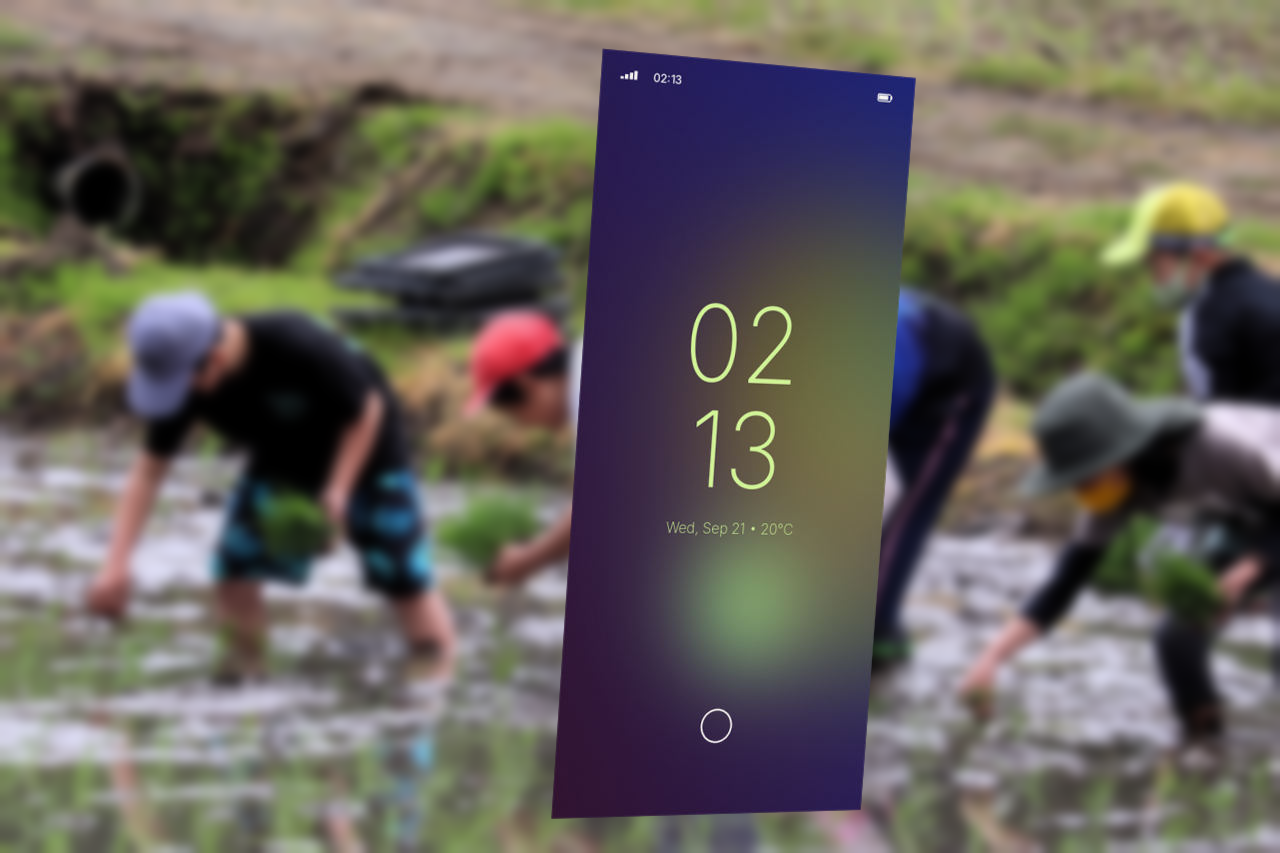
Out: {"hour": 2, "minute": 13}
